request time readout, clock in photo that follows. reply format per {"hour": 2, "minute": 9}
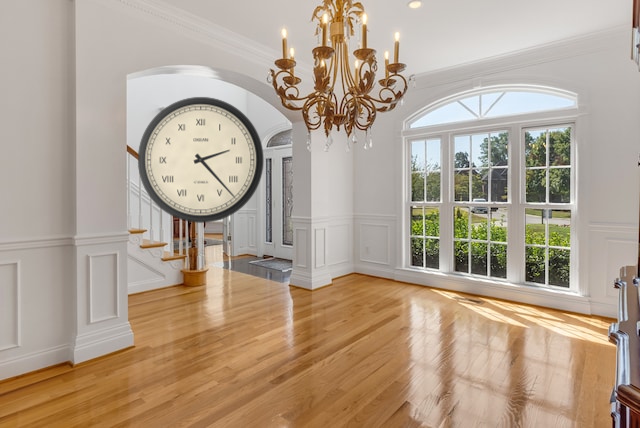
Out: {"hour": 2, "minute": 23}
